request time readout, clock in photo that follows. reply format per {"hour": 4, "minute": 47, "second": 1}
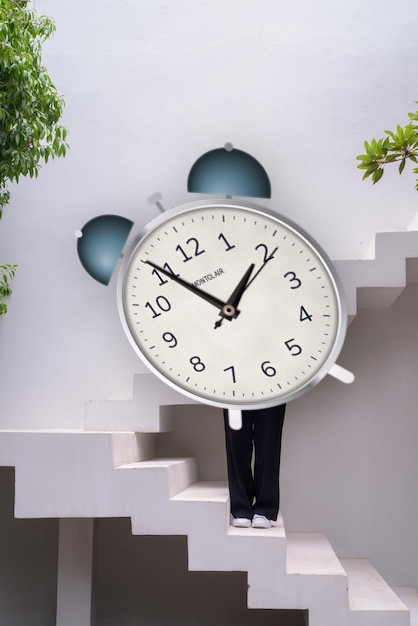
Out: {"hour": 1, "minute": 55, "second": 11}
